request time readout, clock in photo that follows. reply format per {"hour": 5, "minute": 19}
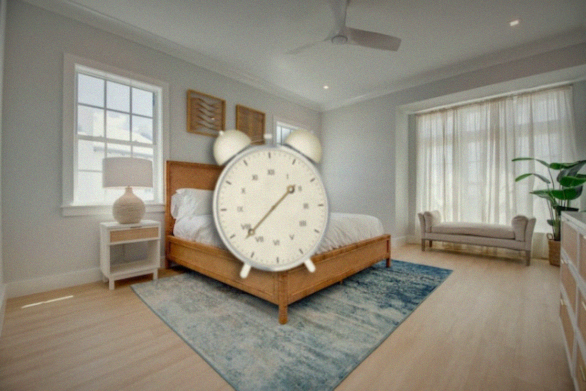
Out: {"hour": 1, "minute": 38}
